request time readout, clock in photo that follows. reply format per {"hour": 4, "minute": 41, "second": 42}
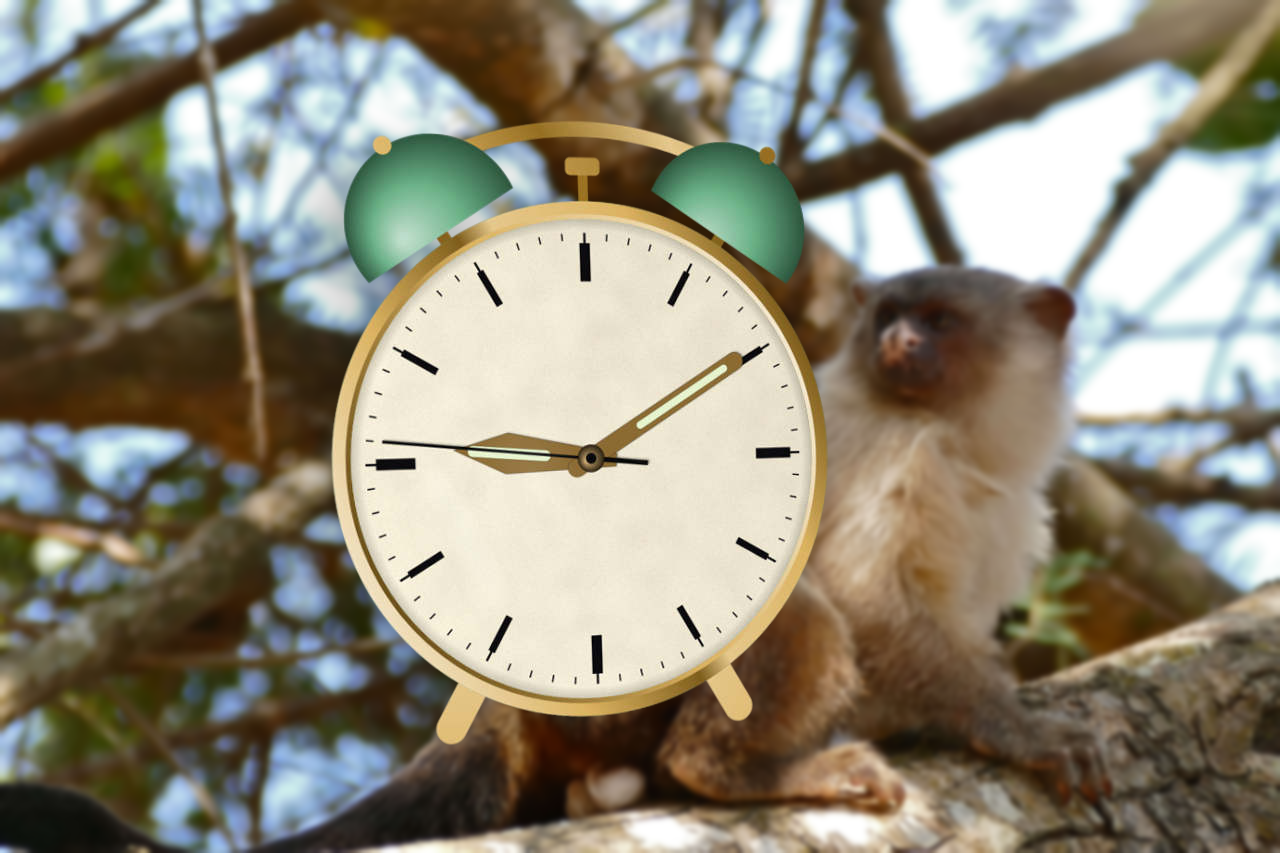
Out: {"hour": 9, "minute": 9, "second": 46}
